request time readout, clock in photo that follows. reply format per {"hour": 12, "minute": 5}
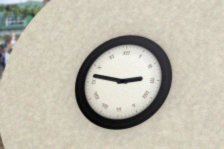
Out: {"hour": 2, "minute": 47}
